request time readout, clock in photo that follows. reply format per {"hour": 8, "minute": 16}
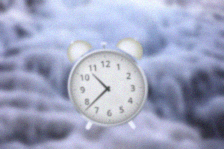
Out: {"hour": 10, "minute": 38}
